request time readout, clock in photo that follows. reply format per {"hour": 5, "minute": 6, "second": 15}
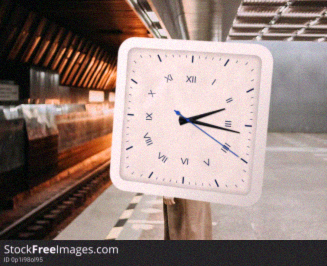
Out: {"hour": 2, "minute": 16, "second": 20}
